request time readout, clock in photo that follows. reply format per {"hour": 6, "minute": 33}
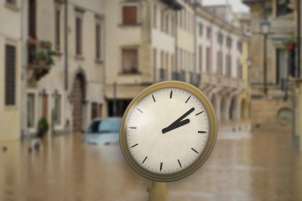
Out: {"hour": 2, "minute": 8}
